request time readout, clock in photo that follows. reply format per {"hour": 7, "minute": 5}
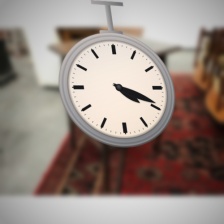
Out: {"hour": 4, "minute": 19}
